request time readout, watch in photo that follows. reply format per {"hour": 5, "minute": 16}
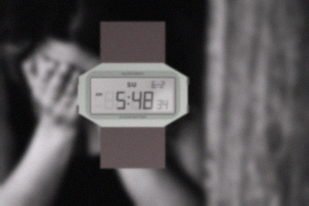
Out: {"hour": 5, "minute": 48}
